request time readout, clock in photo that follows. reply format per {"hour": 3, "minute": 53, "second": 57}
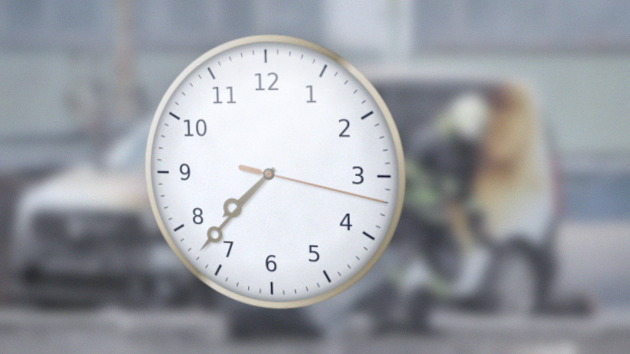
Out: {"hour": 7, "minute": 37, "second": 17}
